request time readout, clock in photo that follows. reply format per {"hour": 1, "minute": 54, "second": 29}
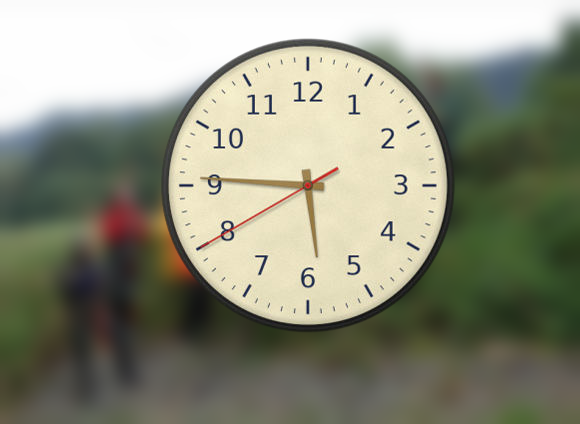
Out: {"hour": 5, "minute": 45, "second": 40}
